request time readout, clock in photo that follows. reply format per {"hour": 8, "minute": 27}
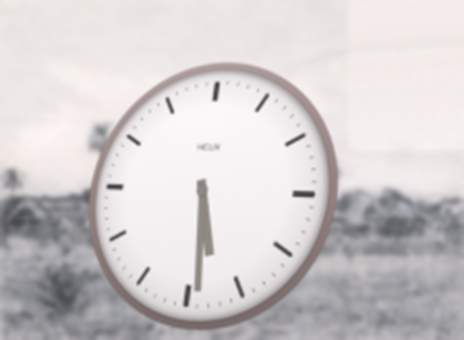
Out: {"hour": 5, "minute": 29}
